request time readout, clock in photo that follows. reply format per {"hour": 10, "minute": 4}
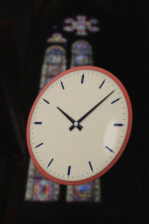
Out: {"hour": 10, "minute": 8}
